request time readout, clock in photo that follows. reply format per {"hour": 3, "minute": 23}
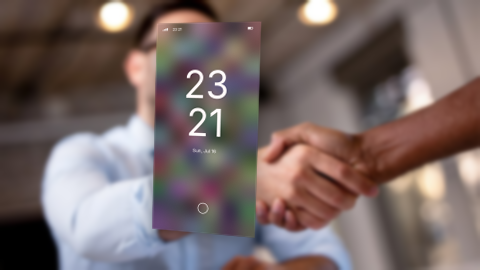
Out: {"hour": 23, "minute": 21}
